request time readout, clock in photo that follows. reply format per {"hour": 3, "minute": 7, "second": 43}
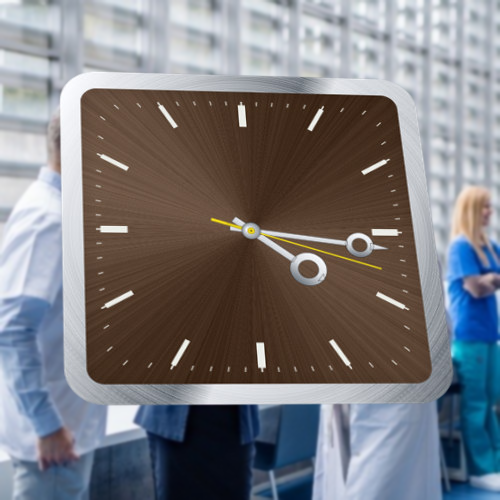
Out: {"hour": 4, "minute": 16, "second": 18}
